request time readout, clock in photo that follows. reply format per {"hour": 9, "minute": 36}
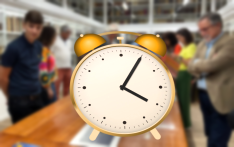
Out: {"hour": 4, "minute": 5}
